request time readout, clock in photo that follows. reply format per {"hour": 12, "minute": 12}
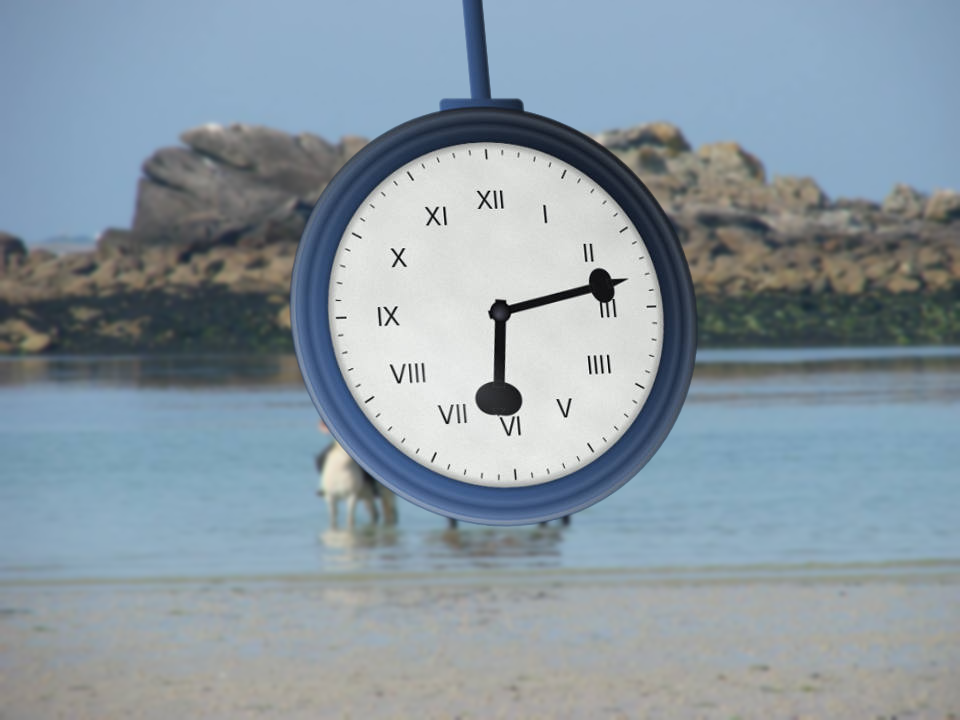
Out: {"hour": 6, "minute": 13}
